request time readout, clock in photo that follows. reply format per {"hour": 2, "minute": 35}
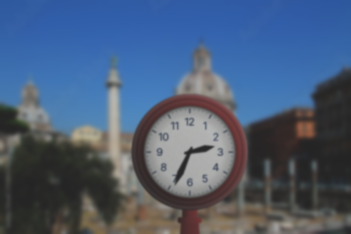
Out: {"hour": 2, "minute": 34}
